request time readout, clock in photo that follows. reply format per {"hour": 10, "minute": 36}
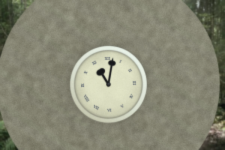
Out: {"hour": 11, "minute": 2}
